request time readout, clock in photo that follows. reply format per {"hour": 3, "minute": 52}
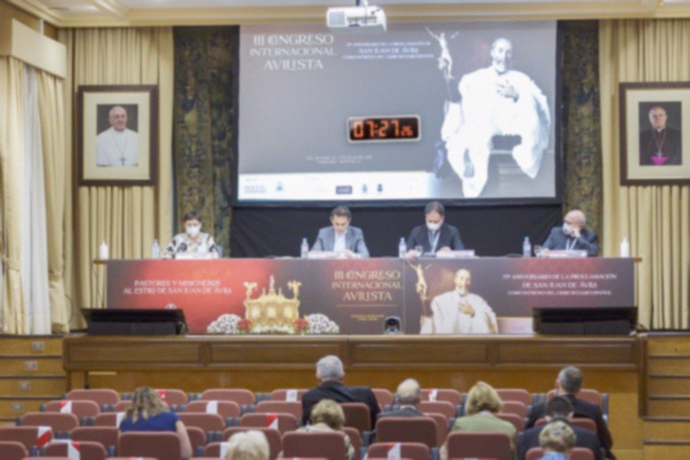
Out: {"hour": 7, "minute": 27}
